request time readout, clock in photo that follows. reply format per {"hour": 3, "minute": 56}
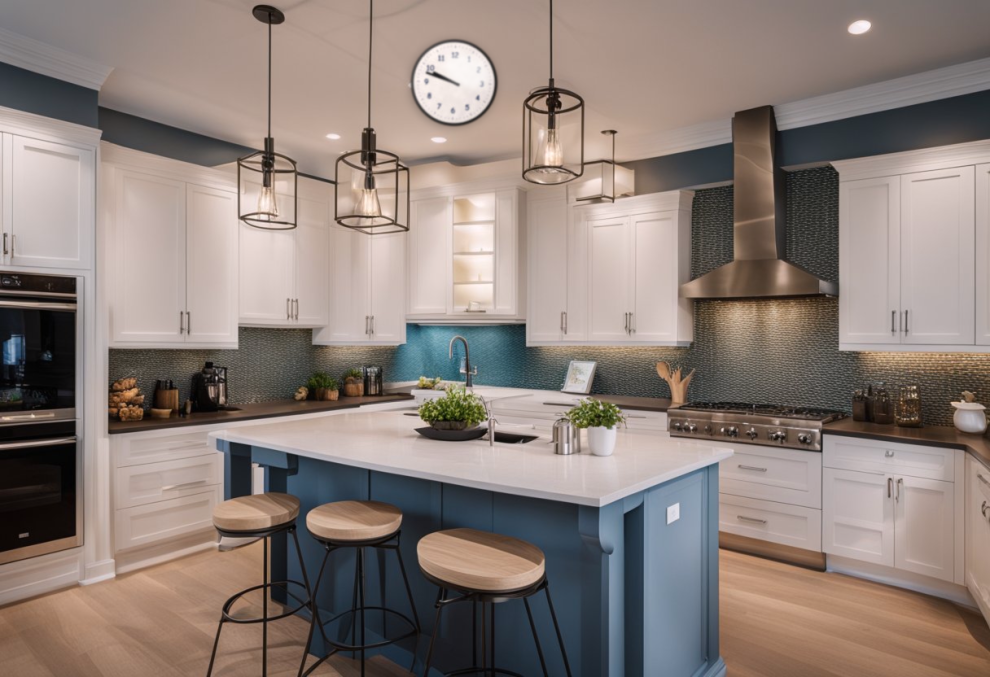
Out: {"hour": 9, "minute": 48}
